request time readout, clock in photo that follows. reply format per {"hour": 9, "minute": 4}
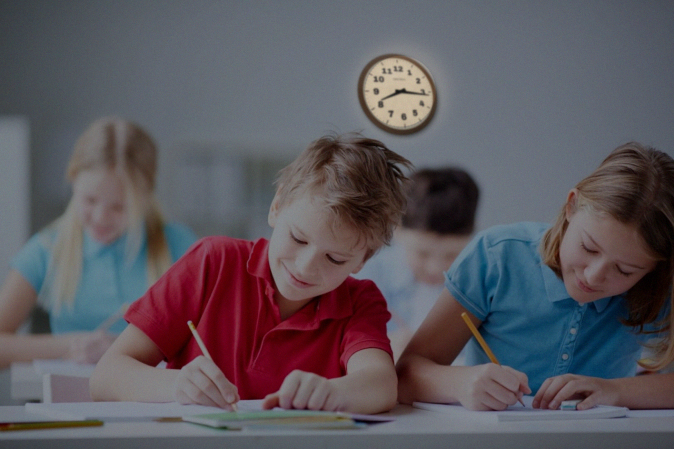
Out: {"hour": 8, "minute": 16}
